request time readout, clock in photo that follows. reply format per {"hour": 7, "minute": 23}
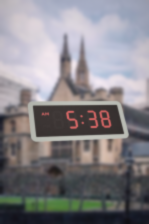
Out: {"hour": 5, "minute": 38}
